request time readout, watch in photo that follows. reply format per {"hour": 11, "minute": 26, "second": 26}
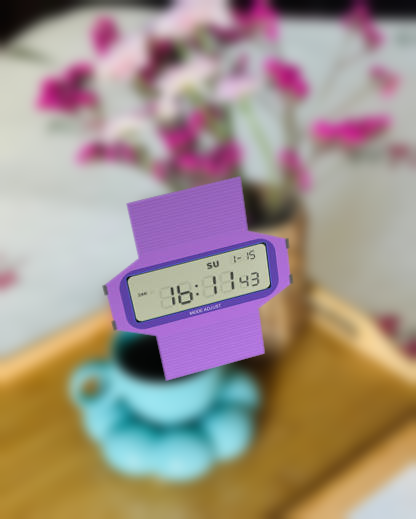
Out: {"hour": 16, "minute": 11, "second": 43}
